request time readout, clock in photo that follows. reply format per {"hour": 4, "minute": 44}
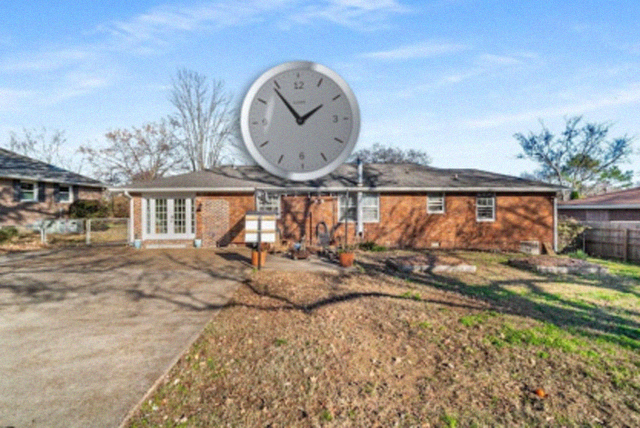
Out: {"hour": 1, "minute": 54}
